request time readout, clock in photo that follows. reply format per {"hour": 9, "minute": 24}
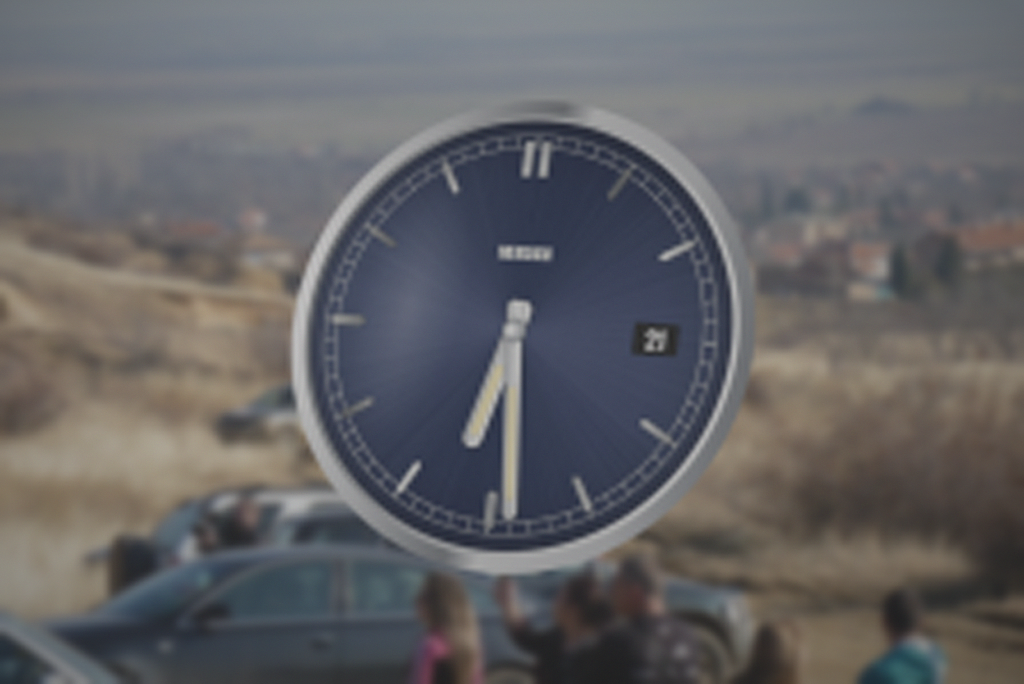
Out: {"hour": 6, "minute": 29}
